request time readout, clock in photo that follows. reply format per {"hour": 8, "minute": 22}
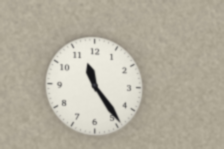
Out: {"hour": 11, "minute": 24}
